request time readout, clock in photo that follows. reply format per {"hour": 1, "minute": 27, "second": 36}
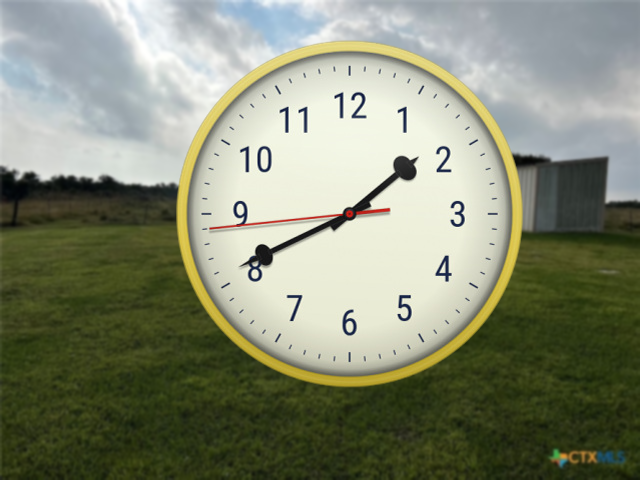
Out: {"hour": 1, "minute": 40, "second": 44}
